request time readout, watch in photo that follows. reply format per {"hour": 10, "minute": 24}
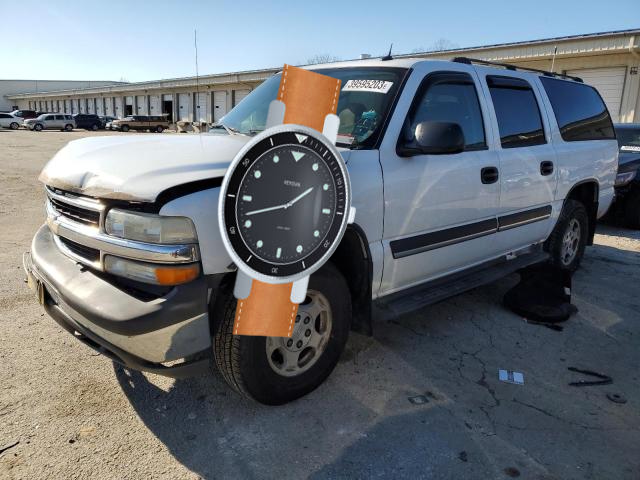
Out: {"hour": 1, "minute": 42}
